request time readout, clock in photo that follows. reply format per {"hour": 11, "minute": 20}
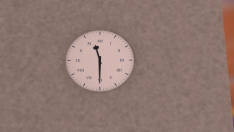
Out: {"hour": 11, "minute": 30}
